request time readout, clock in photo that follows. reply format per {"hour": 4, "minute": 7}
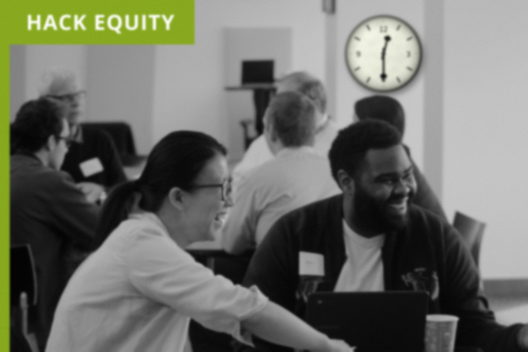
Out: {"hour": 12, "minute": 30}
